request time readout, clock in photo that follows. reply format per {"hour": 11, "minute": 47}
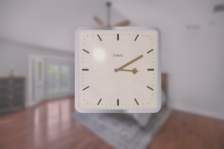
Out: {"hour": 3, "minute": 10}
